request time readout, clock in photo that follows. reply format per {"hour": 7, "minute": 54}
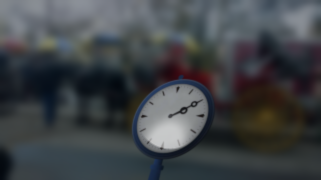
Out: {"hour": 2, "minute": 10}
